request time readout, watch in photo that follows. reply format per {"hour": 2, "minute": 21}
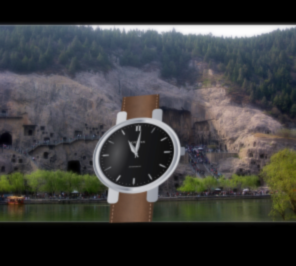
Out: {"hour": 11, "minute": 1}
